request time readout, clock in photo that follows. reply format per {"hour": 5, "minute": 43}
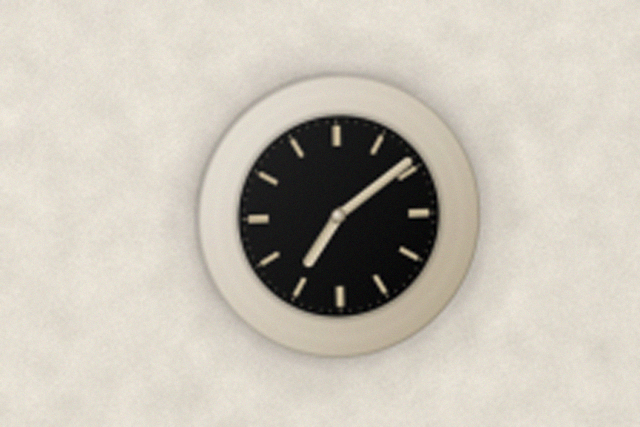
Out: {"hour": 7, "minute": 9}
